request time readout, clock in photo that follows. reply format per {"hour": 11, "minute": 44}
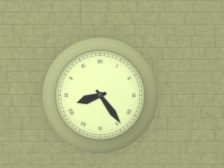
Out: {"hour": 8, "minute": 24}
